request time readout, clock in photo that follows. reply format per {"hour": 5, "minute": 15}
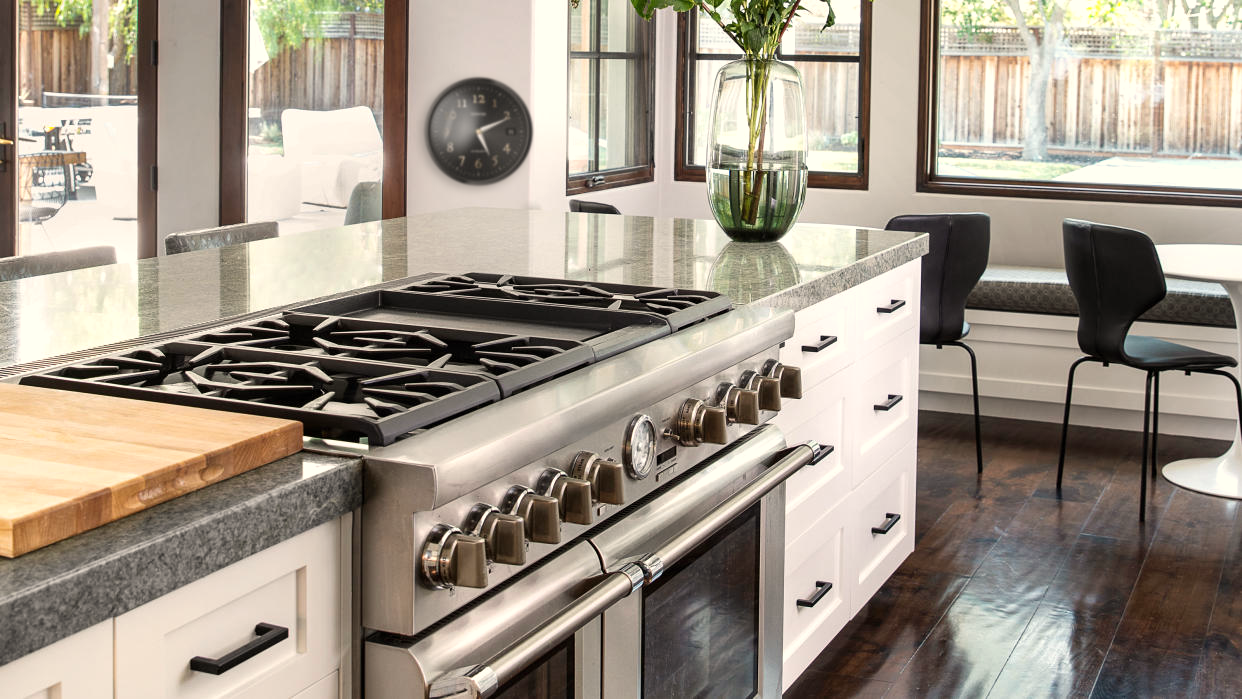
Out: {"hour": 5, "minute": 11}
